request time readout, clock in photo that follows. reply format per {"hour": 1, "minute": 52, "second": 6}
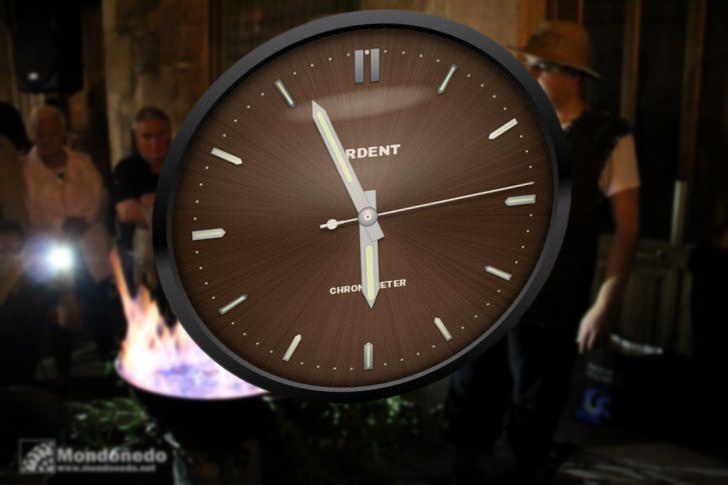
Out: {"hour": 5, "minute": 56, "second": 14}
